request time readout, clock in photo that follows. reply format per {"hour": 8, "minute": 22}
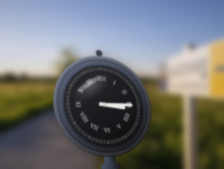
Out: {"hour": 3, "minute": 15}
